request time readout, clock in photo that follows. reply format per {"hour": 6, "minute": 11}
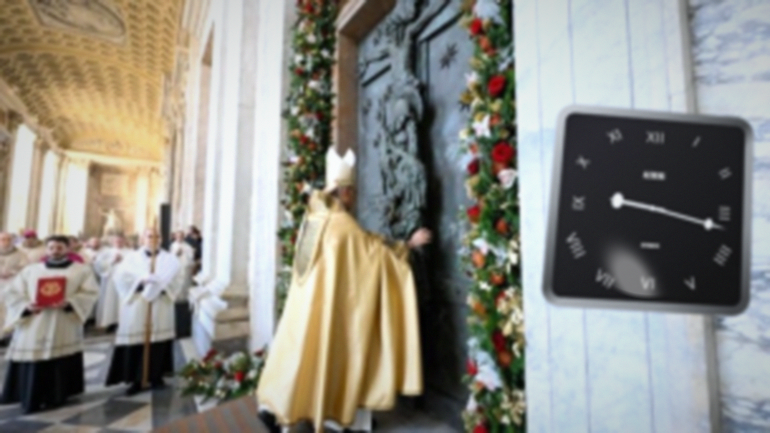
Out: {"hour": 9, "minute": 17}
